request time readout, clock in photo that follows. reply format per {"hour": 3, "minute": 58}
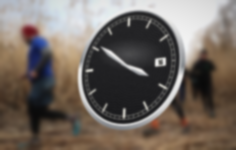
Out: {"hour": 3, "minute": 51}
